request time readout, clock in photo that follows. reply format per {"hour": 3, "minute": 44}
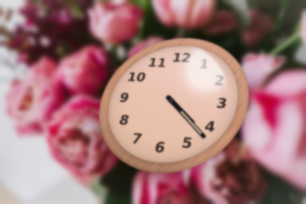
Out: {"hour": 4, "minute": 22}
